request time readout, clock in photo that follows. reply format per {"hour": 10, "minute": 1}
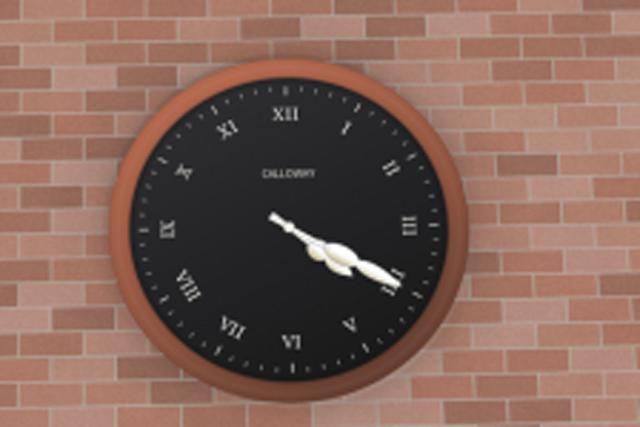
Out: {"hour": 4, "minute": 20}
